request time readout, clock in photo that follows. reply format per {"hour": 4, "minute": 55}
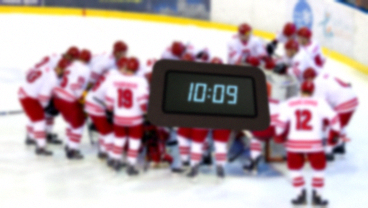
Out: {"hour": 10, "minute": 9}
